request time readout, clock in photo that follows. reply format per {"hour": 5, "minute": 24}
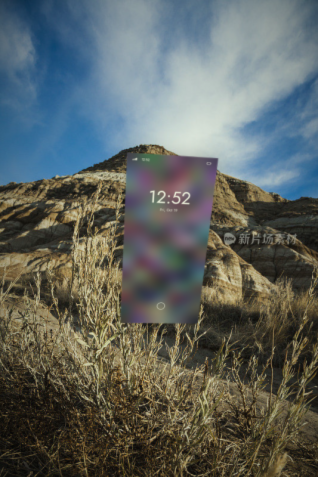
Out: {"hour": 12, "minute": 52}
